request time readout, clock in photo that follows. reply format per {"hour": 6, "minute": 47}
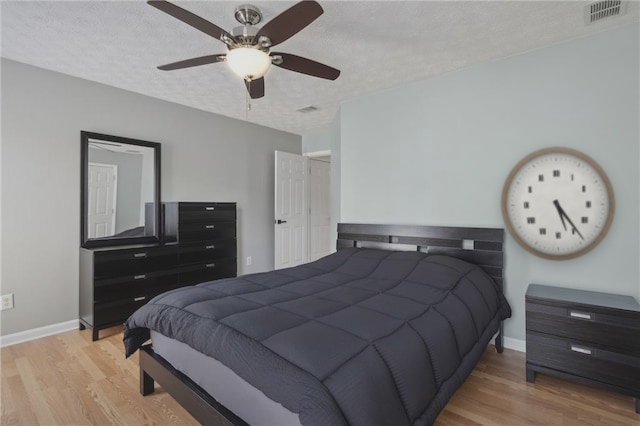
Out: {"hour": 5, "minute": 24}
